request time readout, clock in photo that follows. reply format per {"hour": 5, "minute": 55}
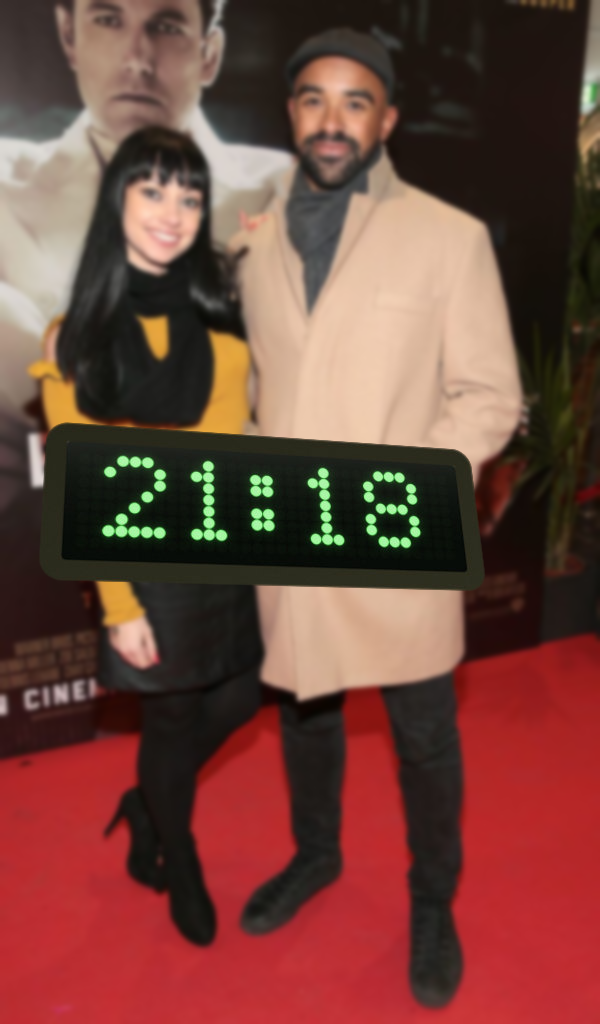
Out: {"hour": 21, "minute": 18}
